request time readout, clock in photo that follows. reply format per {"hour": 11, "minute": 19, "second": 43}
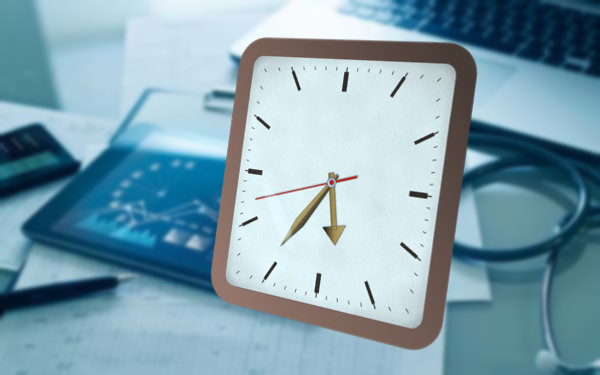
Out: {"hour": 5, "minute": 35, "second": 42}
